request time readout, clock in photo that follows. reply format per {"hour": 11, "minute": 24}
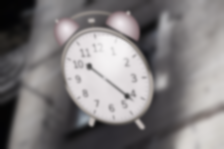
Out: {"hour": 10, "minute": 22}
